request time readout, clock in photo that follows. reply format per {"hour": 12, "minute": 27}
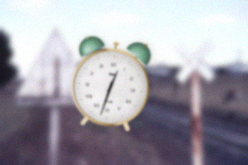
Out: {"hour": 12, "minute": 32}
